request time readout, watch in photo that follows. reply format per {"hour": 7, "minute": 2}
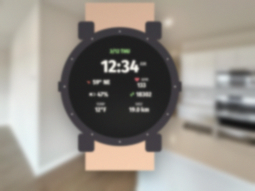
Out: {"hour": 12, "minute": 34}
